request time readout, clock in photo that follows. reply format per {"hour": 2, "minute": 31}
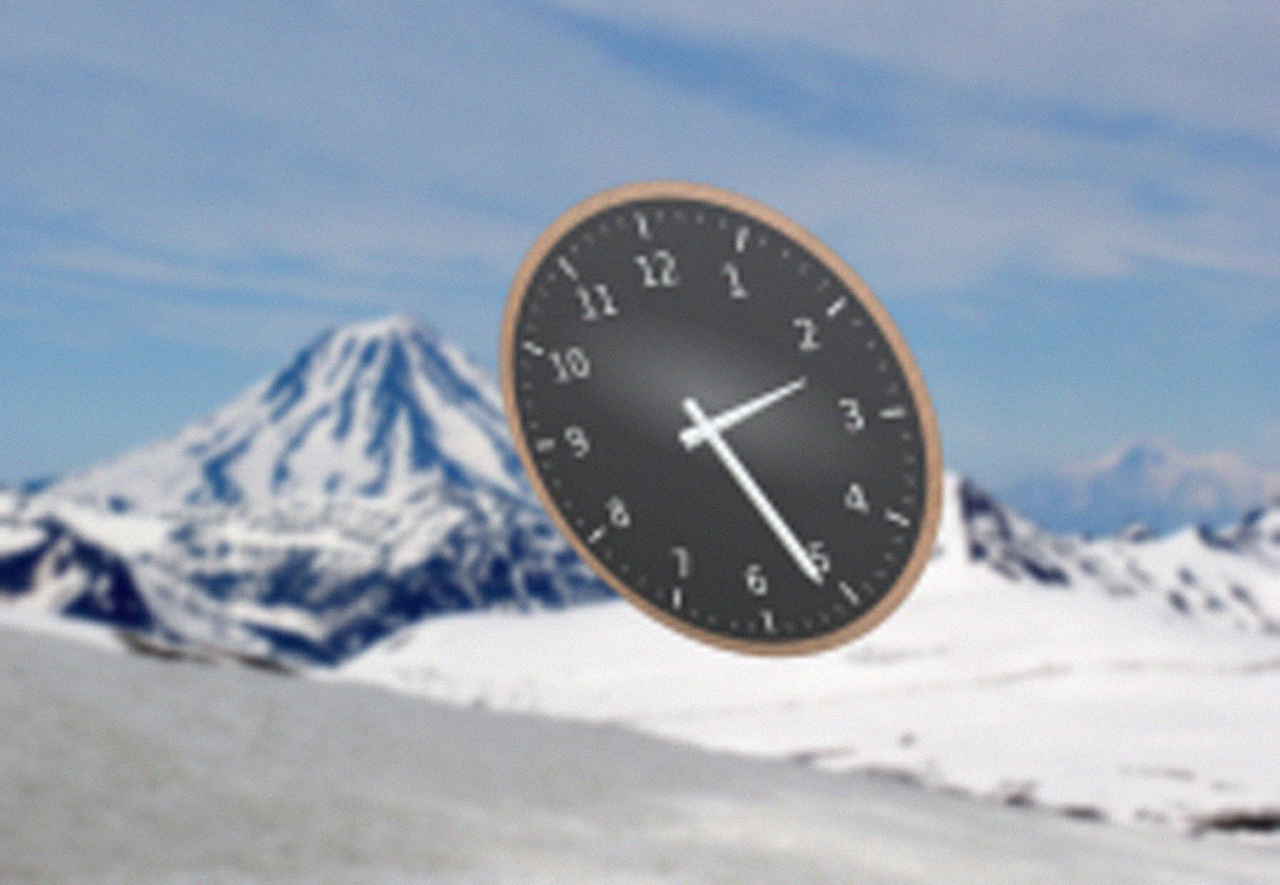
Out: {"hour": 2, "minute": 26}
